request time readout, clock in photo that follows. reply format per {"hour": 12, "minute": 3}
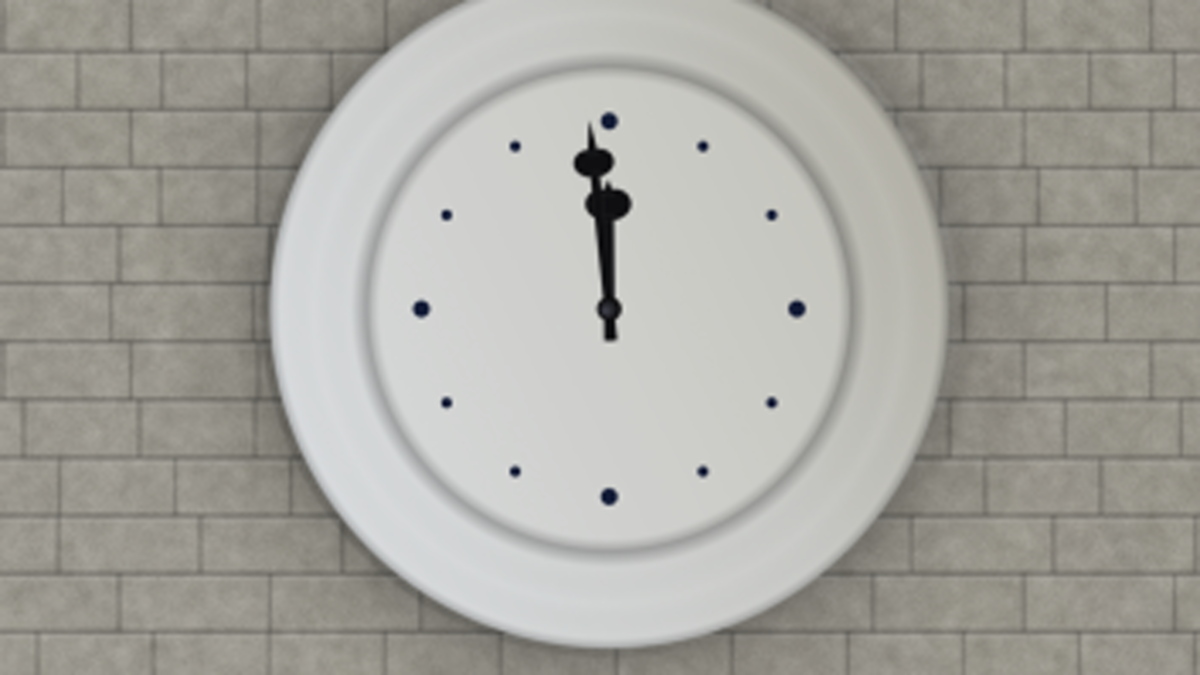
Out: {"hour": 11, "minute": 59}
